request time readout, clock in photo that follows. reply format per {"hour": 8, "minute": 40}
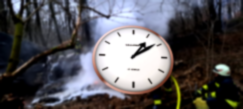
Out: {"hour": 1, "minute": 9}
